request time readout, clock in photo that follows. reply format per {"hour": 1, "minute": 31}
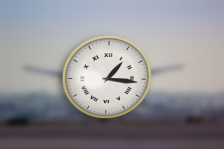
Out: {"hour": 1, "minute": 16}
